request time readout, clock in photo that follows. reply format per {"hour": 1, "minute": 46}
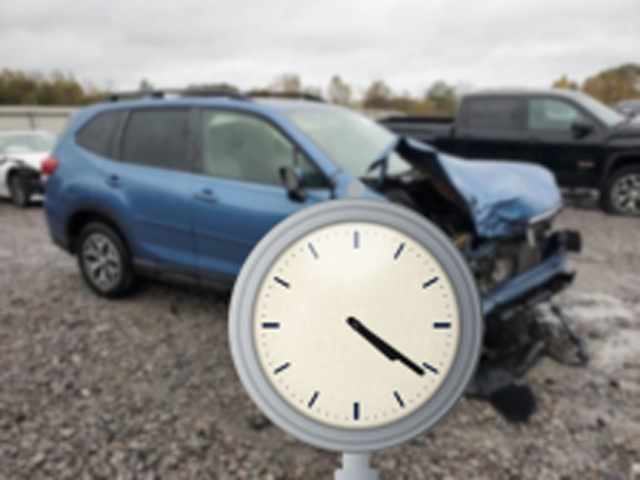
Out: {"hour": 4, "minute": 21}
